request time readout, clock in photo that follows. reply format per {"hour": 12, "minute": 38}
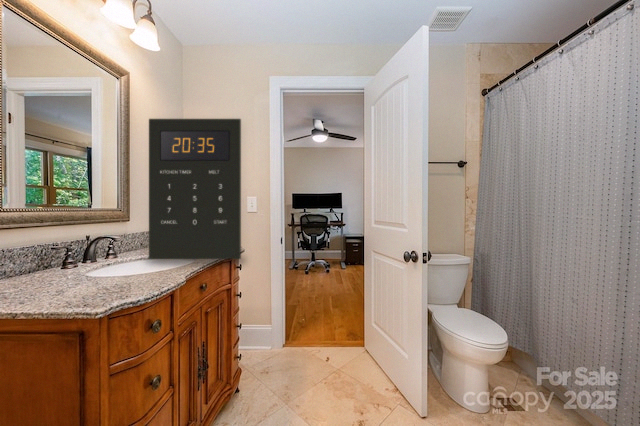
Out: {"hour": 20, "minute": 35}
